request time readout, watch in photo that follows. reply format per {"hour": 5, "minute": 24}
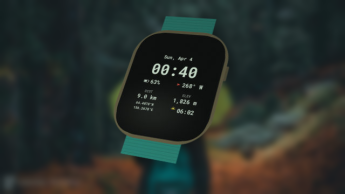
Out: {"hour": 0, "minute": 40}
